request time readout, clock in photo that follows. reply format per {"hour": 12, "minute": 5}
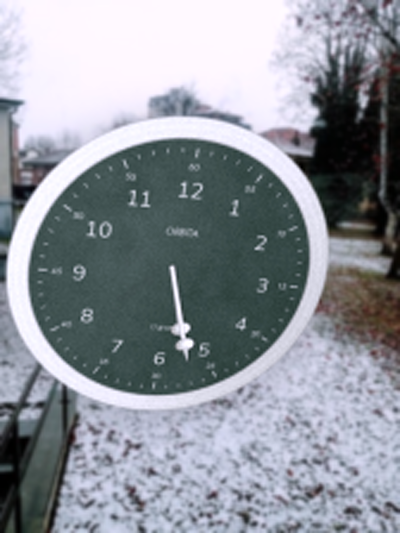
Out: {"hour": 5, "minute": 27}
